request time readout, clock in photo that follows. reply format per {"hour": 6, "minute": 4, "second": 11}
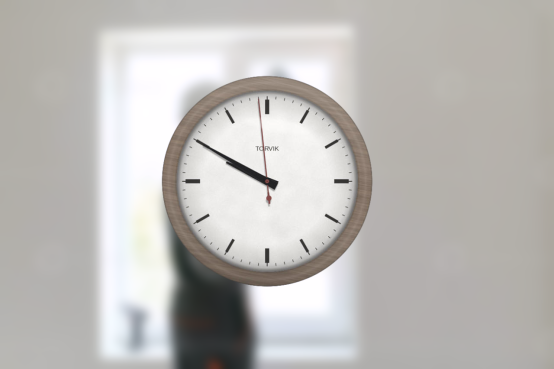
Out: {"hour": 9, "minute": 49, "second": 59}
